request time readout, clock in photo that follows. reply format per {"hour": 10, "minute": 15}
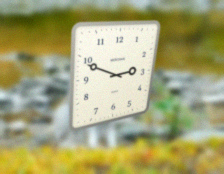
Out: {"hour": 2, "minute": 49}
